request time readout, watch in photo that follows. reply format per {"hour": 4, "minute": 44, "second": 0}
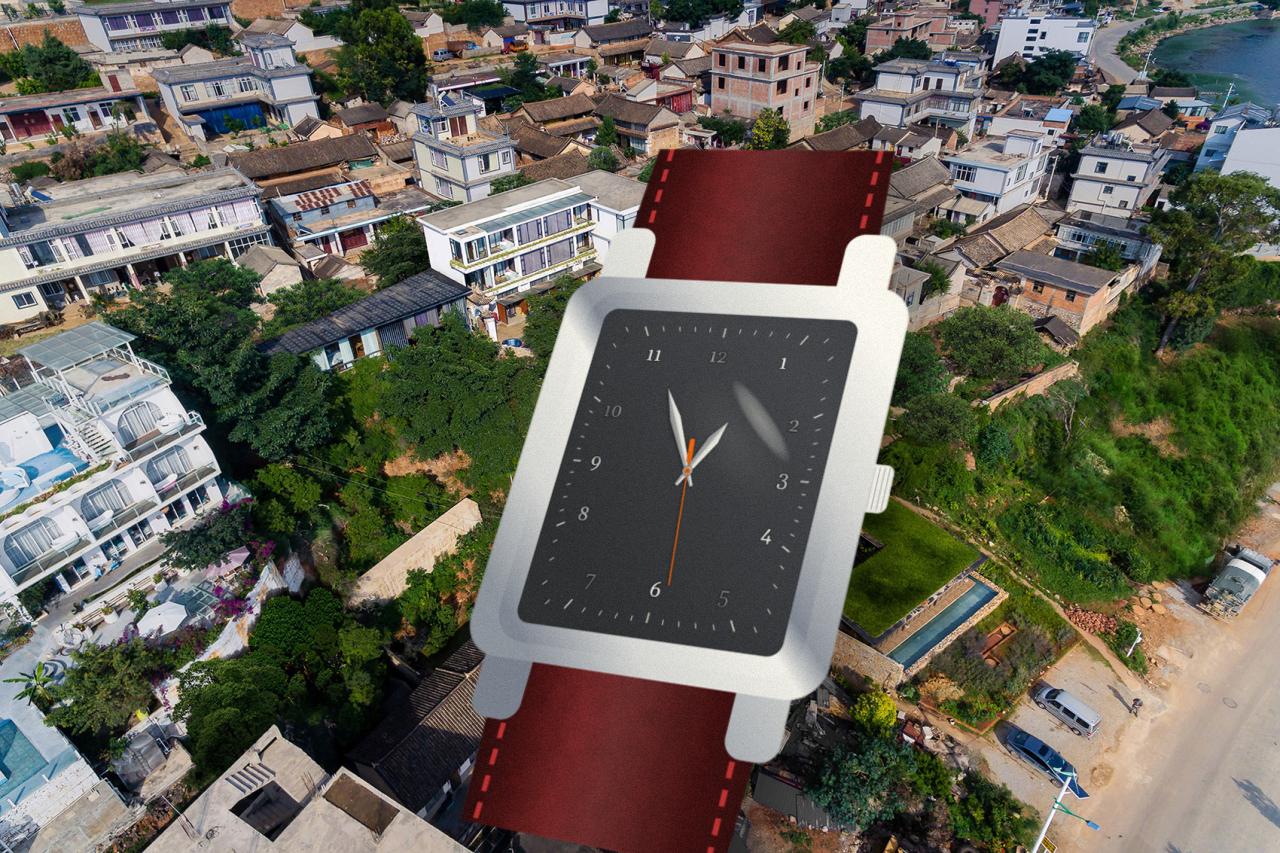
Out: {"hour": 12, "minute": 55, "second": 29}
